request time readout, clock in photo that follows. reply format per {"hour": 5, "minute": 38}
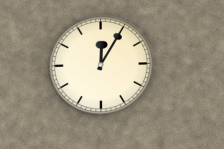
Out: {"hour": 12, "minute": 5}
